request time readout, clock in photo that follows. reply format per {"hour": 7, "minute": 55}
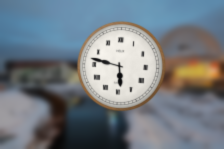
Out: {"hour": 5, "minute": 47}
